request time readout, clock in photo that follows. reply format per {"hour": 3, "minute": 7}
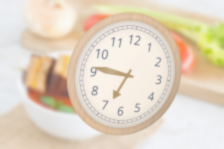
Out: {"hour": 6, "minute": 46}
